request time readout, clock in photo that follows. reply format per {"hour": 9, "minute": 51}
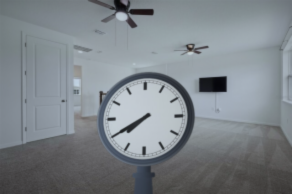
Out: {"hour": 7, "minute": 40}
